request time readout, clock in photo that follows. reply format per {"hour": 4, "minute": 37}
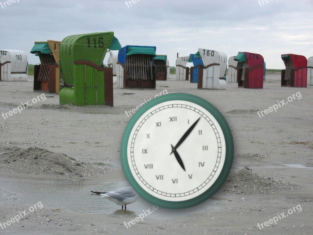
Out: {"hour": 5, "minute": 7}
